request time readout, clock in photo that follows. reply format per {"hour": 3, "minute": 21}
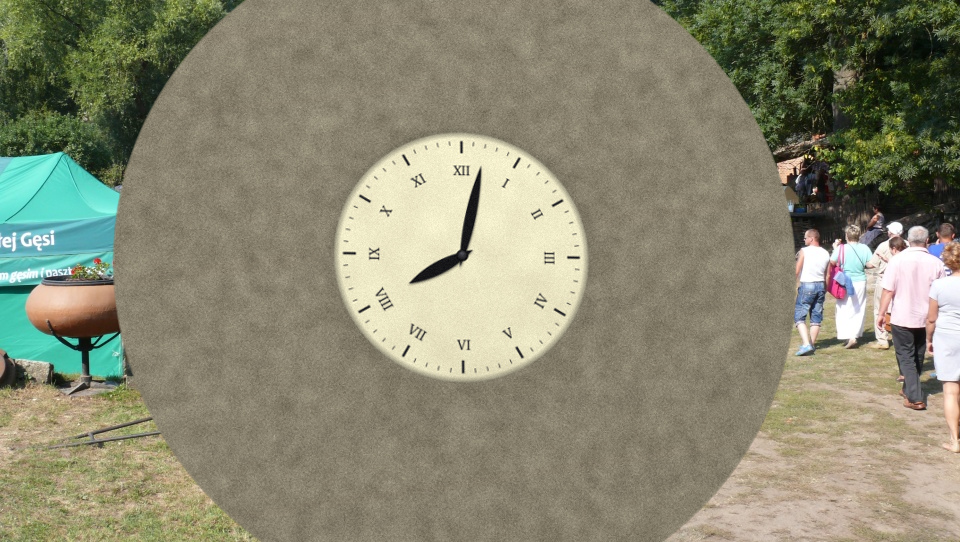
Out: {"hour": 8, "minute": 2}
